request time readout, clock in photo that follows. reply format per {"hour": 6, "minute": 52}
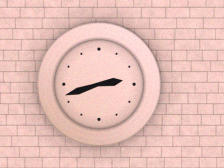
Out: {"hour": 2, "minute": 42}
